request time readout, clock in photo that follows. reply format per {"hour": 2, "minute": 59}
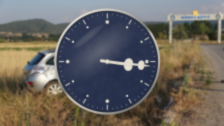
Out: {"hour": 3, "minute": 16}
